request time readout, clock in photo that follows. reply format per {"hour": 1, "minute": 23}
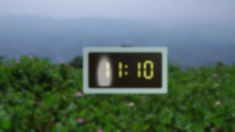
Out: {"hour": 11, "minute": 10}
